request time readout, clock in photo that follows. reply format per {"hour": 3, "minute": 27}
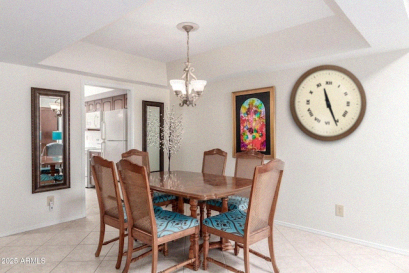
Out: {"hour": 11, "minute": 26}
